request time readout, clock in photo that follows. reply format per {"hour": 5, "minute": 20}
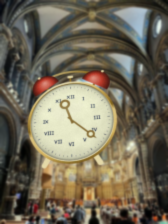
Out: {"hour": 11, "minute": 22}
